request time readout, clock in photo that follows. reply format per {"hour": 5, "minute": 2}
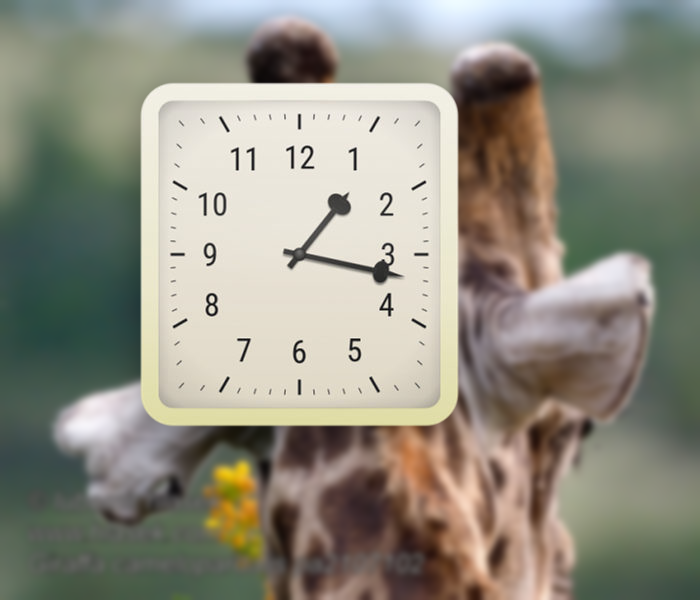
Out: {"hour": 1, "minute": 17}
